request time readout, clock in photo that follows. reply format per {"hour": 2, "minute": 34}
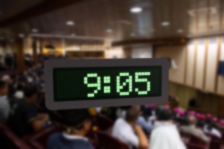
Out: {"hour": 9, "minute": 5}
